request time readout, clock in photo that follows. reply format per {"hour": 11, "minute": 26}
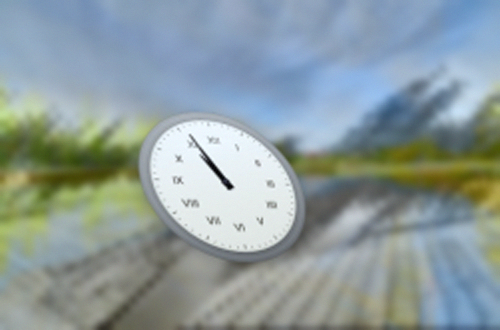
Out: {"hour": 10, "minute": 56}
